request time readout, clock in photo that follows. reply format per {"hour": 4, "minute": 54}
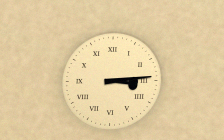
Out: {"hour": 3, "minute": 14}
